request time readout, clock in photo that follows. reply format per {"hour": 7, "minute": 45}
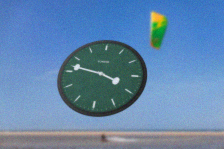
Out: {"hour": 3, "minute": 47}
